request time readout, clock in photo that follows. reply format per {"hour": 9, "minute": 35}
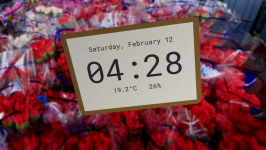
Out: {"hour": 4, "minute": 28}
